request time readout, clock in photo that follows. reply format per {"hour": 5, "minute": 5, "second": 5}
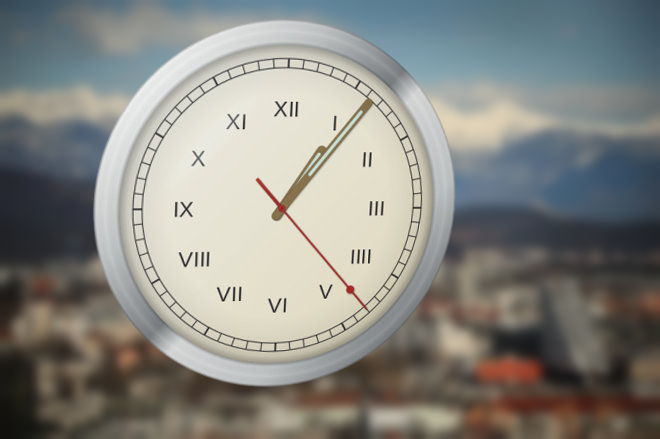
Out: {"hour": 1, "minute": 6, "second": 23}
